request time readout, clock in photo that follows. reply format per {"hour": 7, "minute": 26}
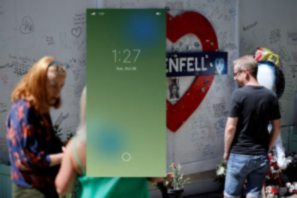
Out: {"hour": 1, "minute": 27}
